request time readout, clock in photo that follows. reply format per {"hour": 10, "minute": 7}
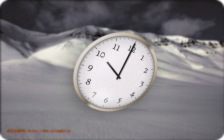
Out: {"hour": 10, "minute": 0}
